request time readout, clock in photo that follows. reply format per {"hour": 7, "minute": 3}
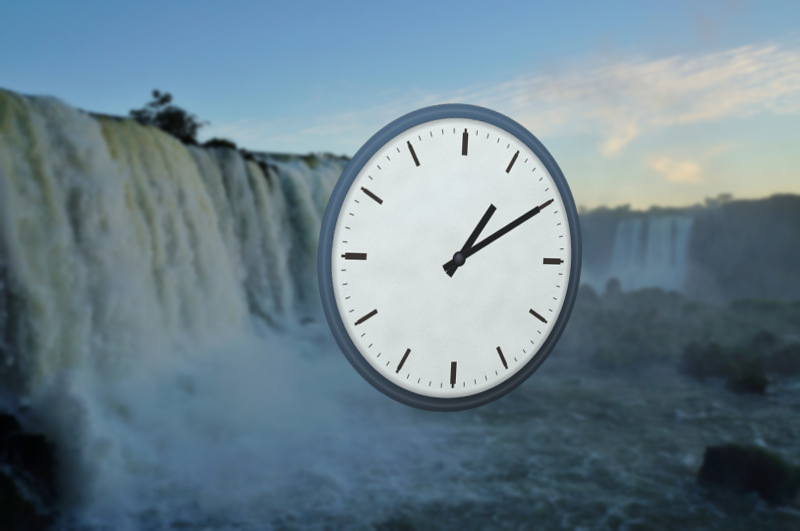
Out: {"hour": 1, "minute": 10}
